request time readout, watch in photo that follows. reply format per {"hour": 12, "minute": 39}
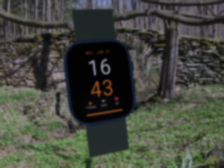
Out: {"hour": 16, "minute": 43}
